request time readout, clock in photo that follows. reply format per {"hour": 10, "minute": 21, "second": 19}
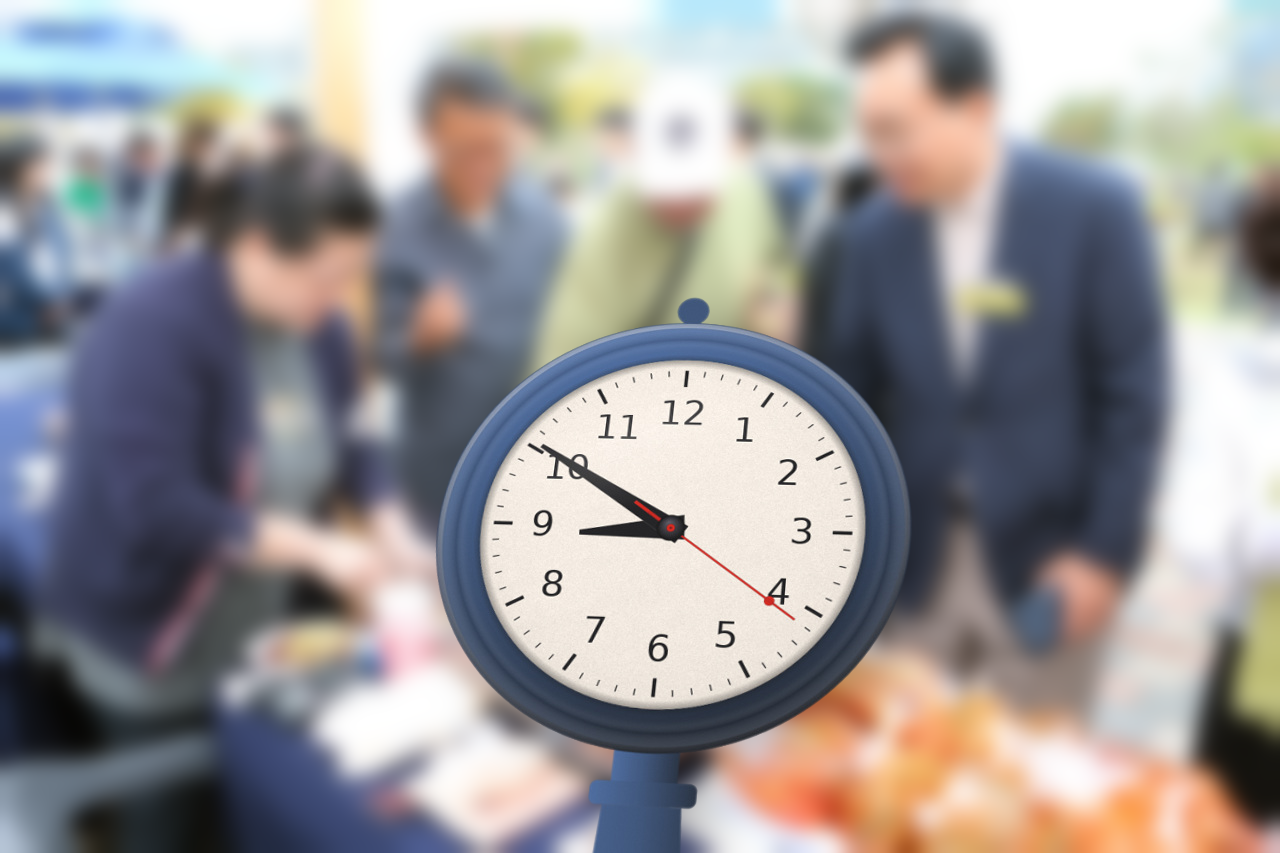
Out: {"hour": 8, "minute": 50, "second": 21}
